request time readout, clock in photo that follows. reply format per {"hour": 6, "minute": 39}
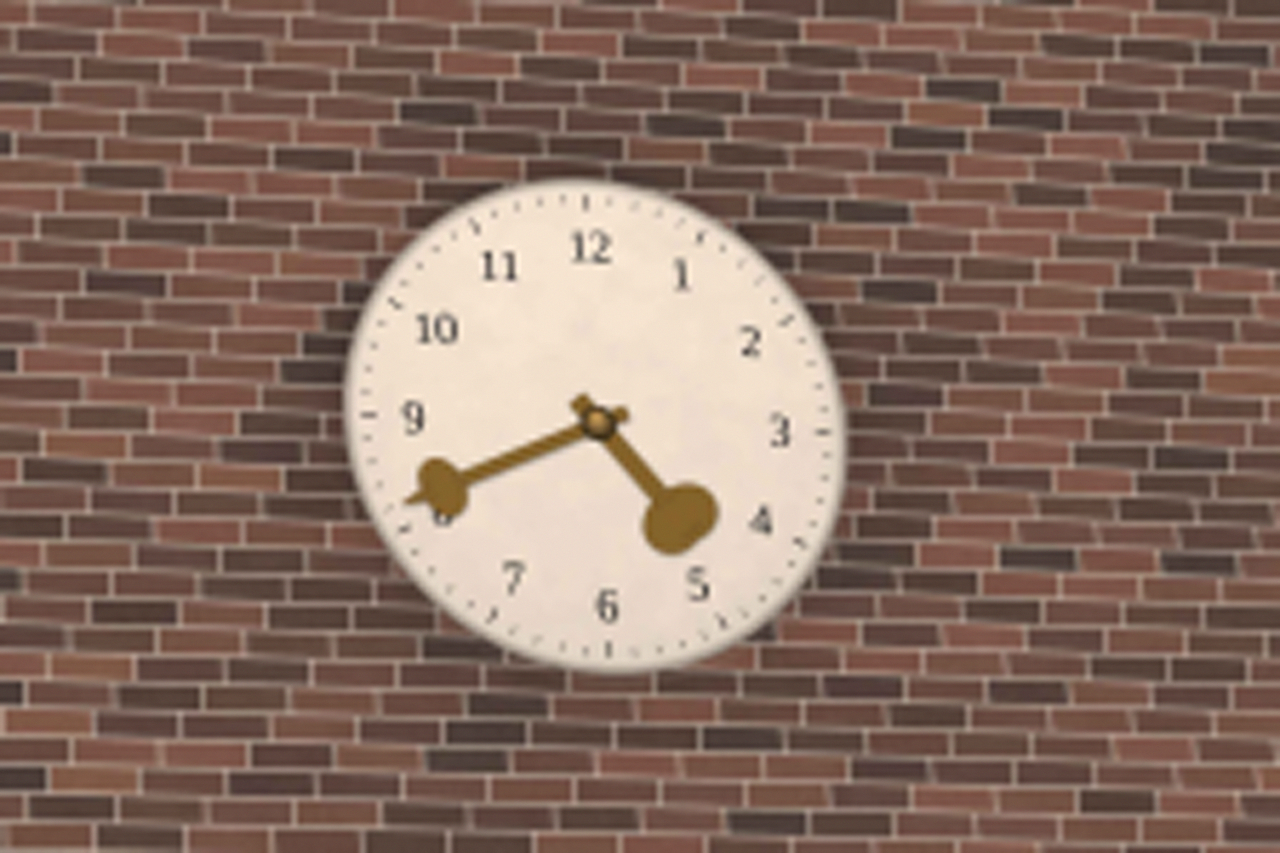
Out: {"hour": 4, "minute": 41}
